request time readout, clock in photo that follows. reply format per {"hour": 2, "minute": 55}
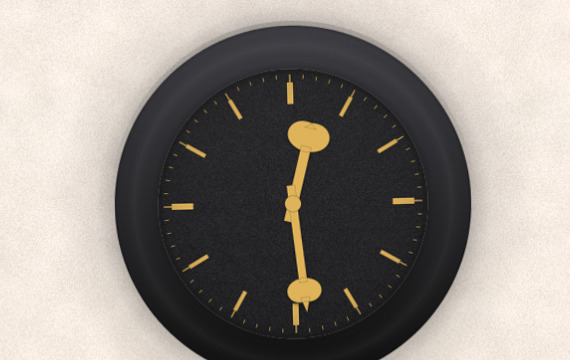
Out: {"hour": 12, "minute": 29}
